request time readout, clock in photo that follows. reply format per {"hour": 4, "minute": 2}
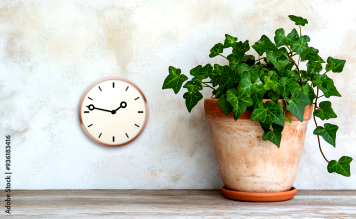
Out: {"hour": 1, "minute": 47}
